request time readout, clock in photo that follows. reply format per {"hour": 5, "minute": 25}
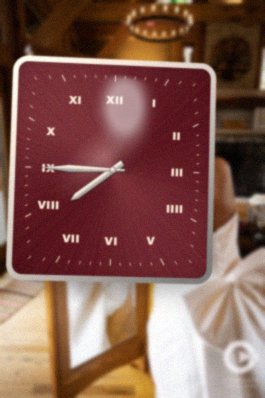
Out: {"hour": 7, "minute": 45}
